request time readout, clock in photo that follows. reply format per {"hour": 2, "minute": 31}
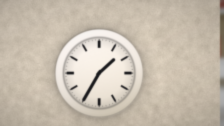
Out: {"hour": 1, "minute": 35}
